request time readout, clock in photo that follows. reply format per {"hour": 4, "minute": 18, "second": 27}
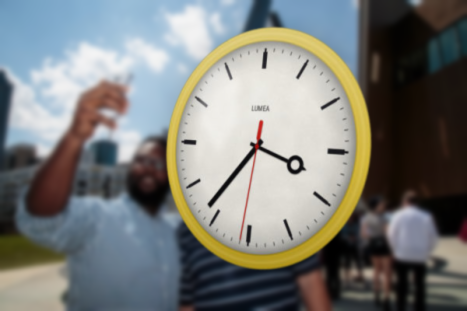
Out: {"hour": 3, "minute": 36, "second": 31}
